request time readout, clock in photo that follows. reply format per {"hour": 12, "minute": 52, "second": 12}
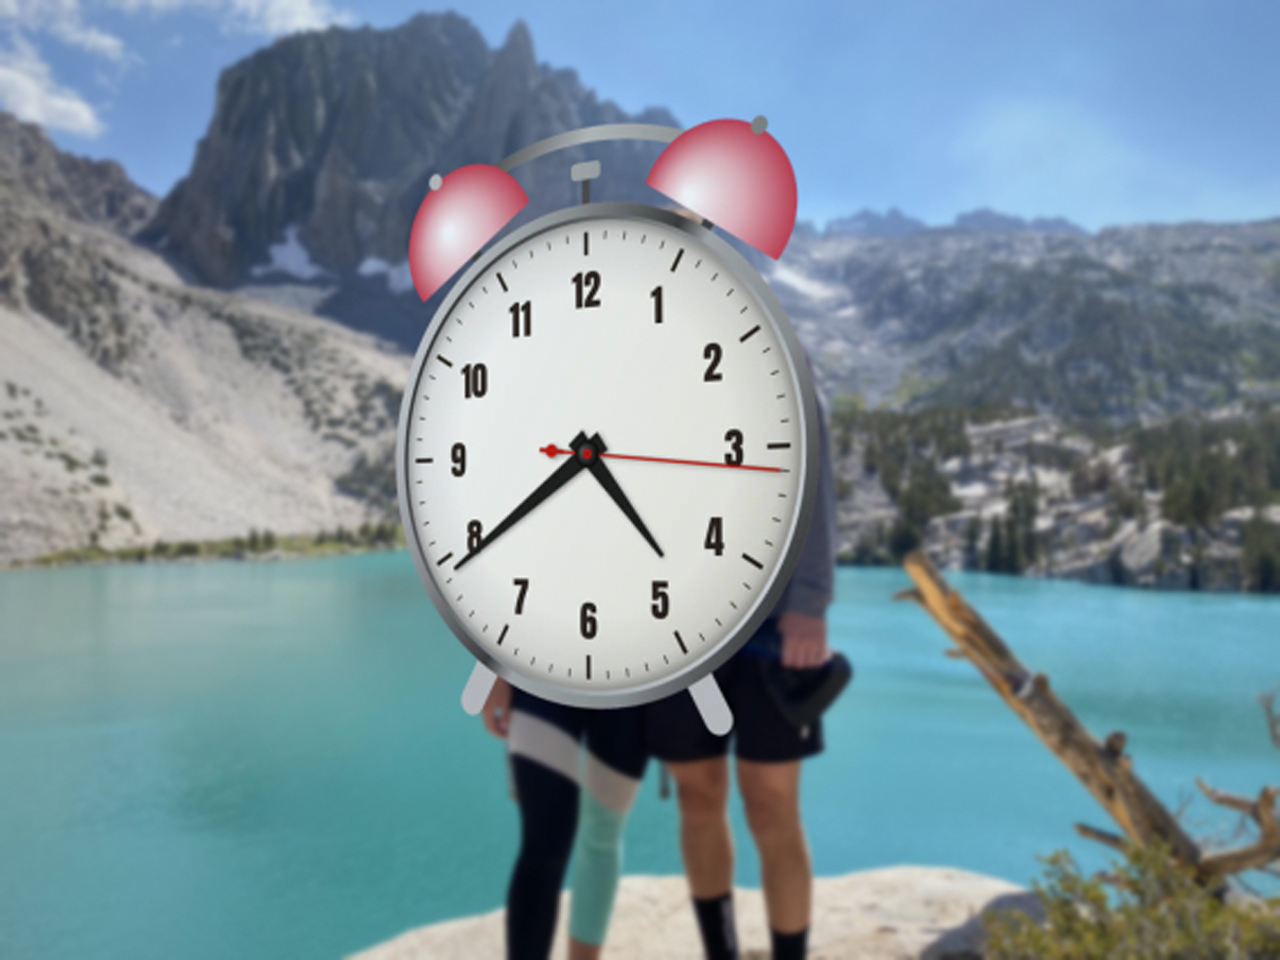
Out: {"hour": 4, "minute": 39, "second": 16}
